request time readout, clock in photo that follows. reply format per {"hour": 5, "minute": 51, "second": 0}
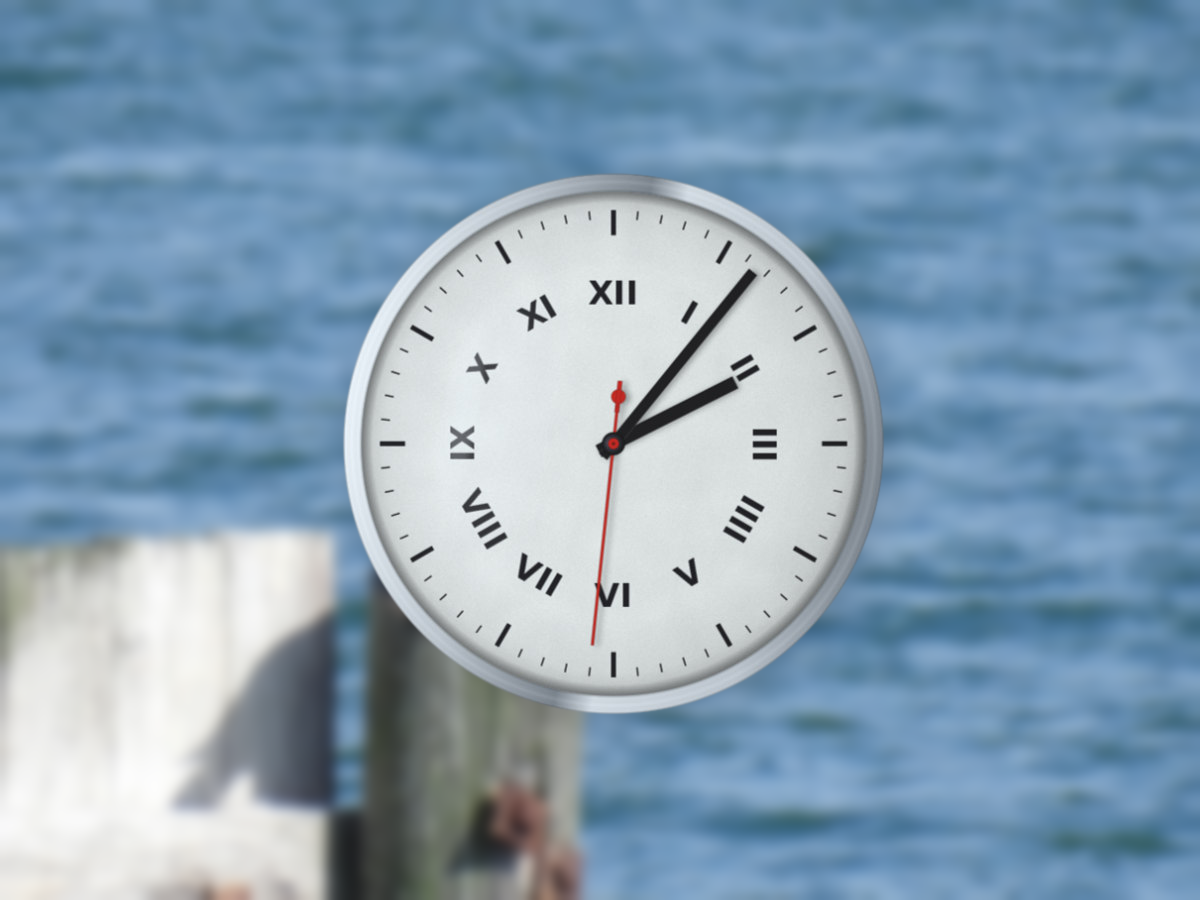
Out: {"hour": 2, "minute": 6, "second": 31}
